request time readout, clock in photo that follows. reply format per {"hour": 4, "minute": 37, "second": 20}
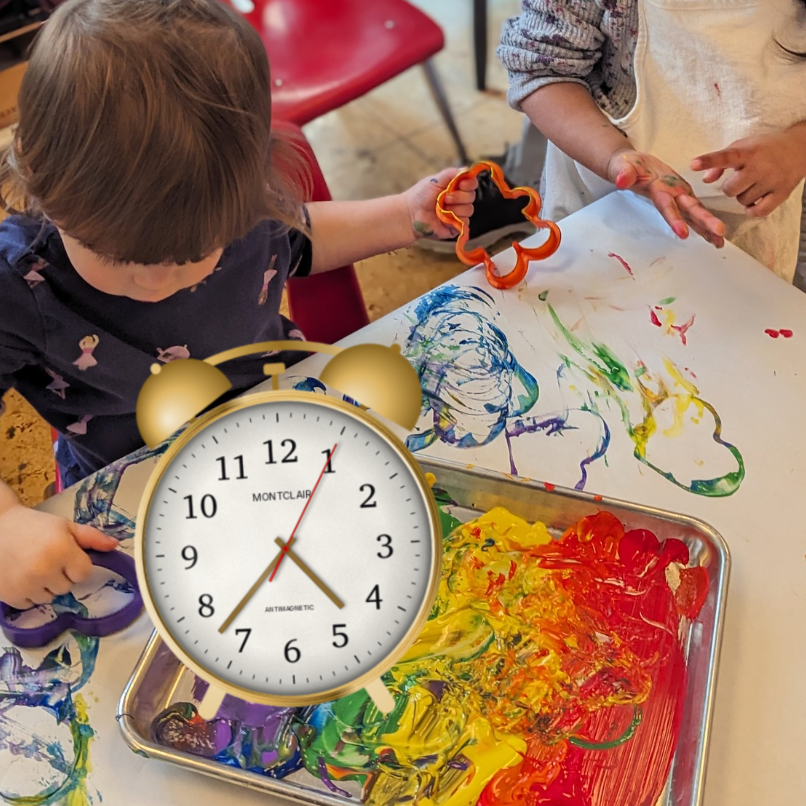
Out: {"hour": 4, "minute": 37, "second": 5}
